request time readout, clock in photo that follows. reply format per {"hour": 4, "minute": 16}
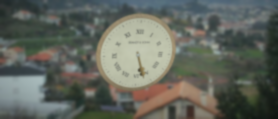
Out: {"hour": 5, "minute": 27}
